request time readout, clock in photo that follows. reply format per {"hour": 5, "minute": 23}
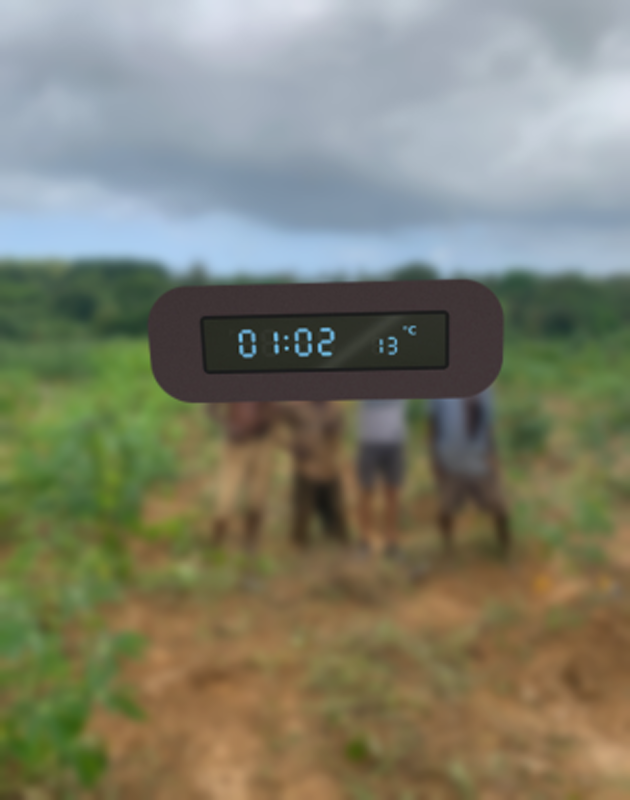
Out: {"hour": 1, "minute": 2}
